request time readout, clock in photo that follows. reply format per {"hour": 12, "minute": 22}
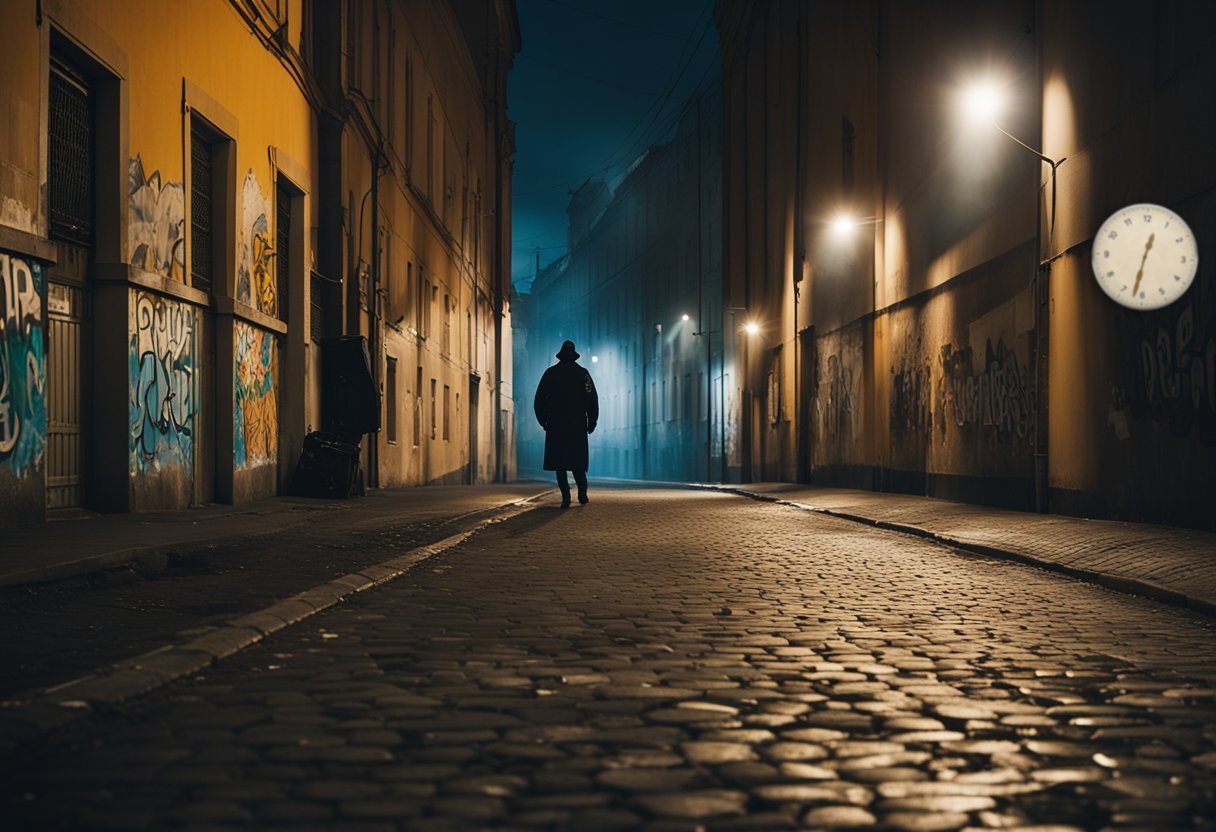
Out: {"hour": 12, "minute": 32}
